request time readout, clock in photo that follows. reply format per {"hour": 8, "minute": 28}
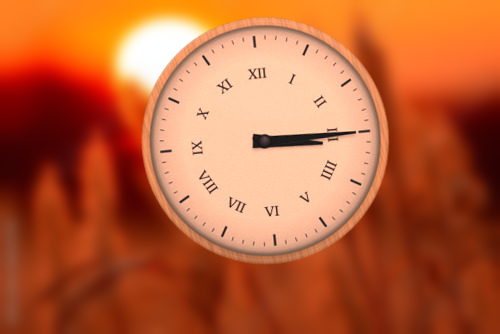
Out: {"hour": 3, "minute": 15}
